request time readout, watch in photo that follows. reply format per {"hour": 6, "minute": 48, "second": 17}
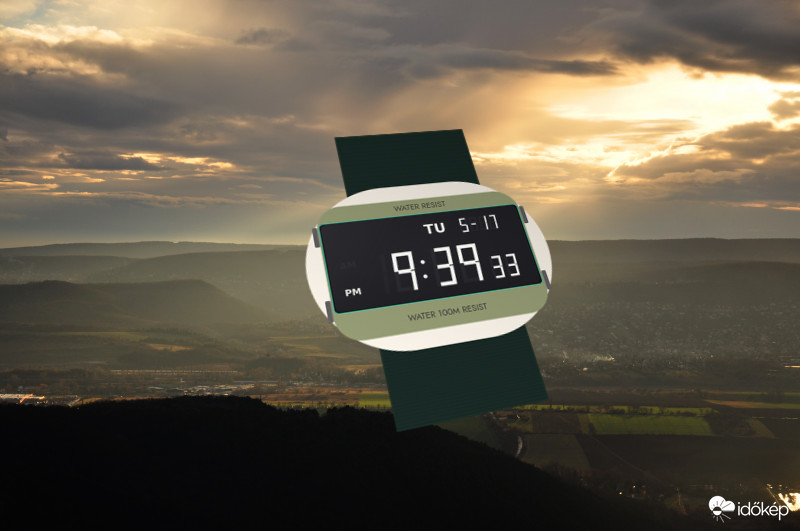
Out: {"hour": 9, "minute": 39, "second": 33}
